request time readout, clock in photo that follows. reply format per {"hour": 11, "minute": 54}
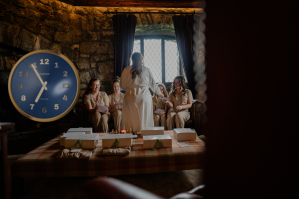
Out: {"hour": 6, "minute": 55}
